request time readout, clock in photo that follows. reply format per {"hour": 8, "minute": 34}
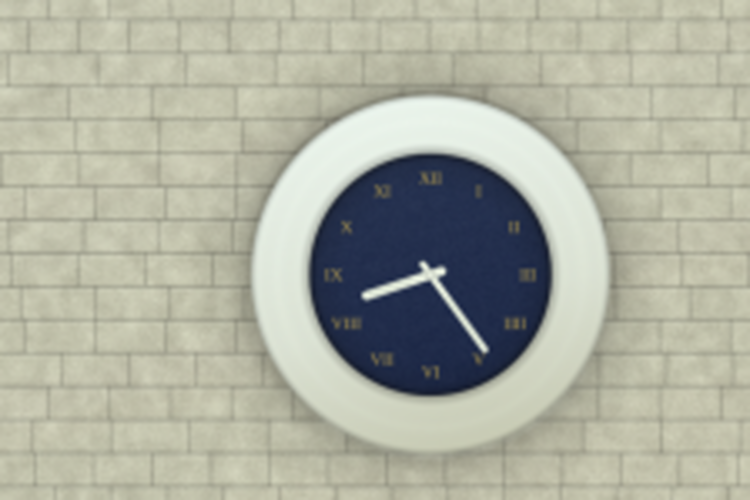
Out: {"hour": 8, "minute": 24}
